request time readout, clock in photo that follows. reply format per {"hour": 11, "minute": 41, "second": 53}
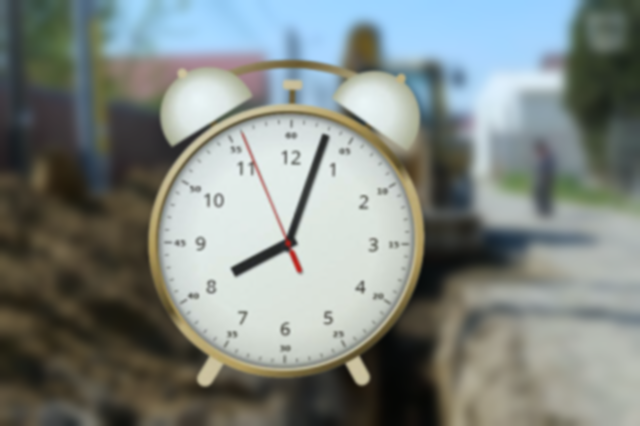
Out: {"hour": 8, "minute": 2, "second": 56}
